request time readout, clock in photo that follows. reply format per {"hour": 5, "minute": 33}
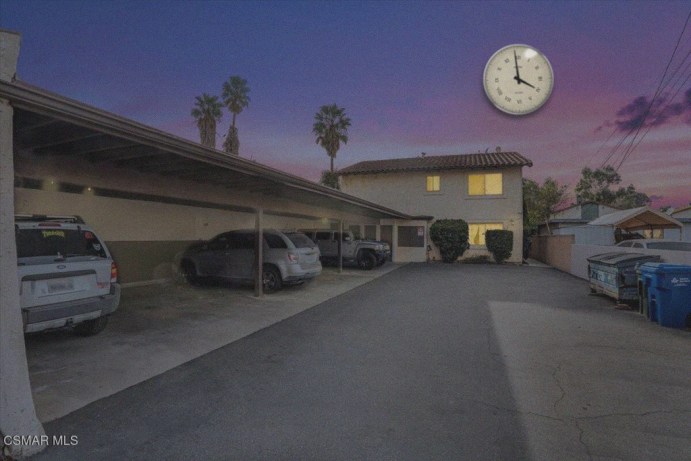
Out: {"hour": 3, "minute": 59}
